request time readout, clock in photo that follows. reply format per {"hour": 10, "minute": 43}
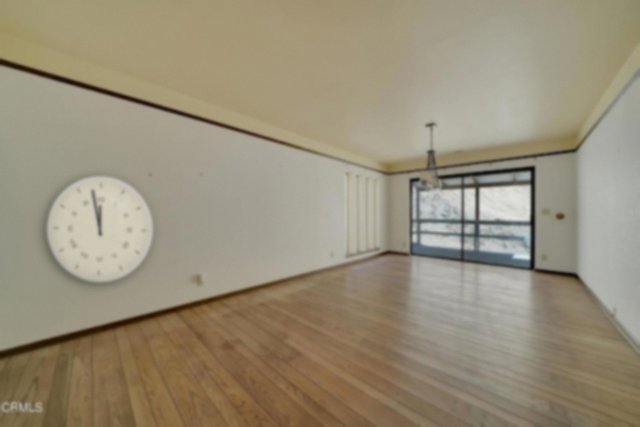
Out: {"hour": 11, "minute": 58}
